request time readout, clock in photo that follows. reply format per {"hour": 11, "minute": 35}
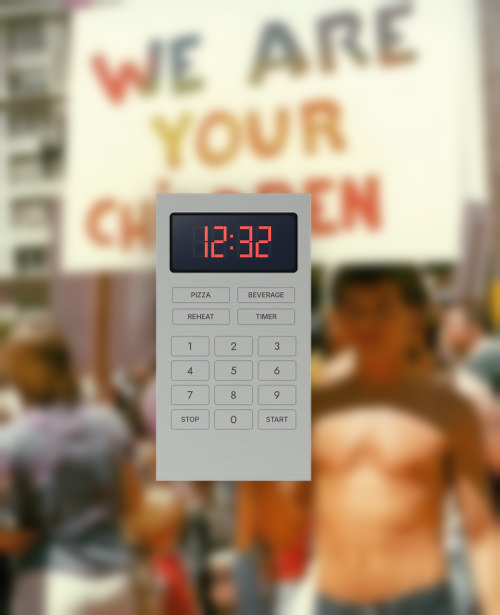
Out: {"hour": 12, "minute": 32}
